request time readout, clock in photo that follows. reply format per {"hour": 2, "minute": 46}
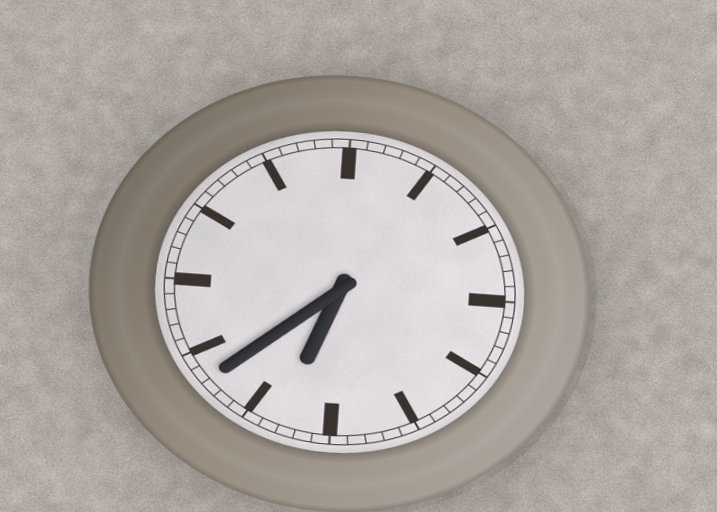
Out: {"hour": 6, "minute": 38}
